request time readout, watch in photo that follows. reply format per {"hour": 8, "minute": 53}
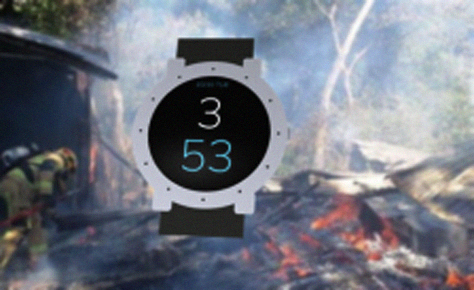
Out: {"hour": 3, "minute": 53}
